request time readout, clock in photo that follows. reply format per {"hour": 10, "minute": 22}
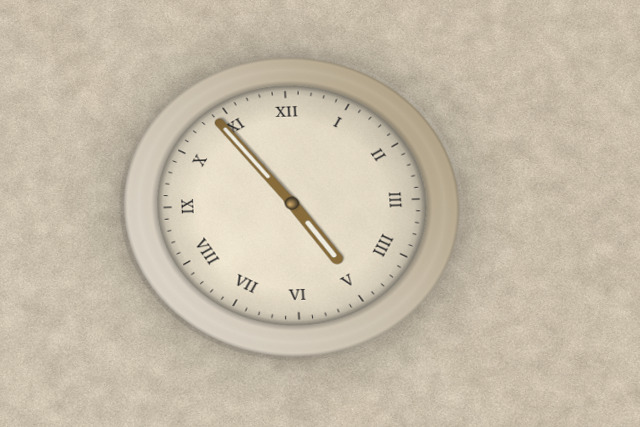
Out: {"hour": 4, "minute": 54}
